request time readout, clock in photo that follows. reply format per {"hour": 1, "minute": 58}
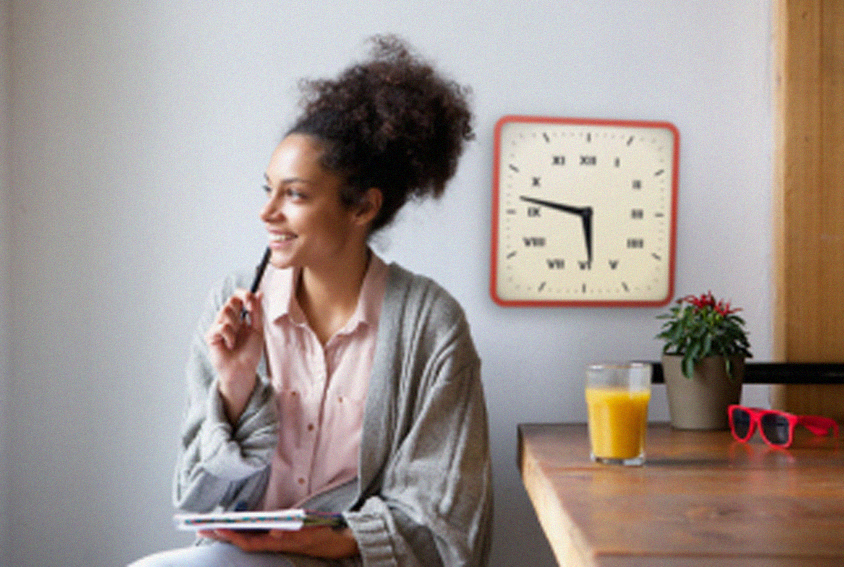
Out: {"hour": 5, "minute": 47}
